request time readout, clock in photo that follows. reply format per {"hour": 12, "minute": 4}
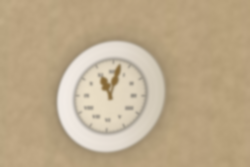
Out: {"hour": 11, "minute": 2}
